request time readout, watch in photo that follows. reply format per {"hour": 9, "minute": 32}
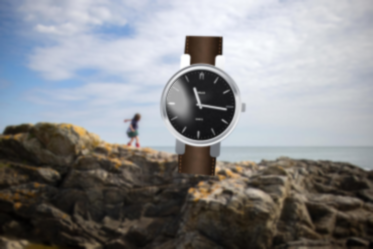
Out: {"hour": 11, "minute": 16}
